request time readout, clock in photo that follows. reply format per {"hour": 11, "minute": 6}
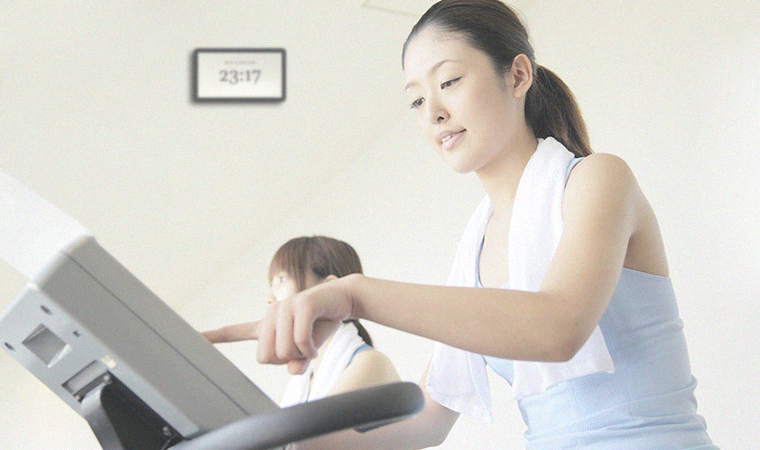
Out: {"hour": 23, "minute": 17}
